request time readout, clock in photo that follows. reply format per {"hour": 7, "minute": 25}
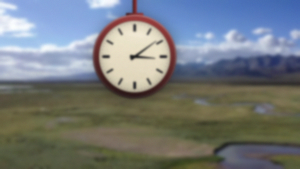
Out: {"hour": 3, "minute": 9}
